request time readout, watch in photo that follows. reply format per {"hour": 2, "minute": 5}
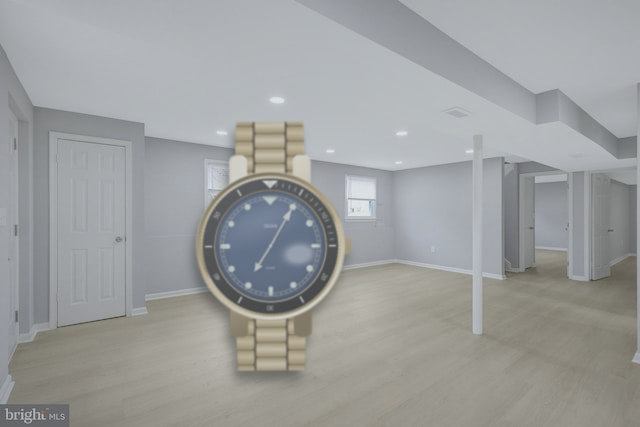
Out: {"hour": 7, "minute": 5}
